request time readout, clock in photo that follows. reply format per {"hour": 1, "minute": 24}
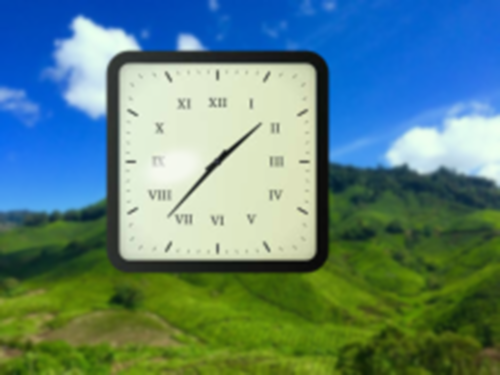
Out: {"hour": 1, "minute": 37}
